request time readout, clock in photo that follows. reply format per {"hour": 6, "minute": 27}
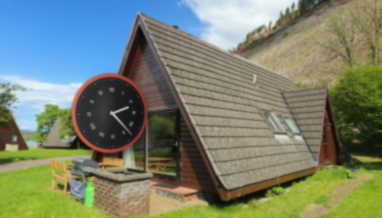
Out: {"hour": 2, "minute": 23}
